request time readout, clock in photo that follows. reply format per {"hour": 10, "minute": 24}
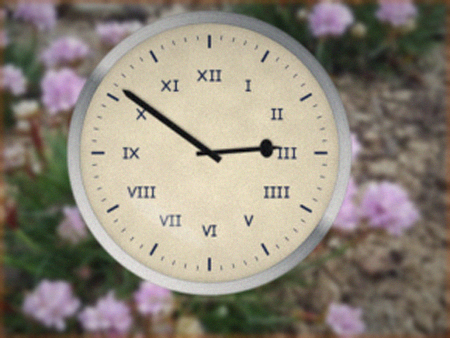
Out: {"hour": 2, "minute": 51}
